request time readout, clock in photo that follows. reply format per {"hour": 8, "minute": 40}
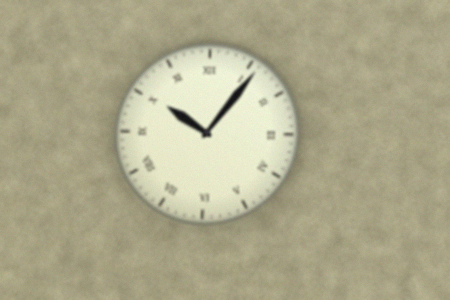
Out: {"hour": 10, "minute": 6}
